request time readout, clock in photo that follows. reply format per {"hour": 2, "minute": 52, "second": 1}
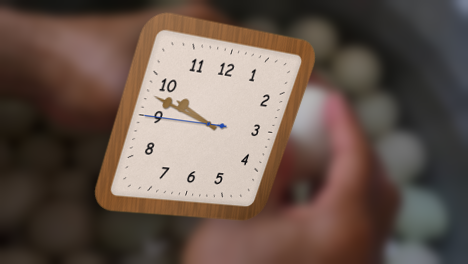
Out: {"hour": 9, "minute": 47, "second": 45}
